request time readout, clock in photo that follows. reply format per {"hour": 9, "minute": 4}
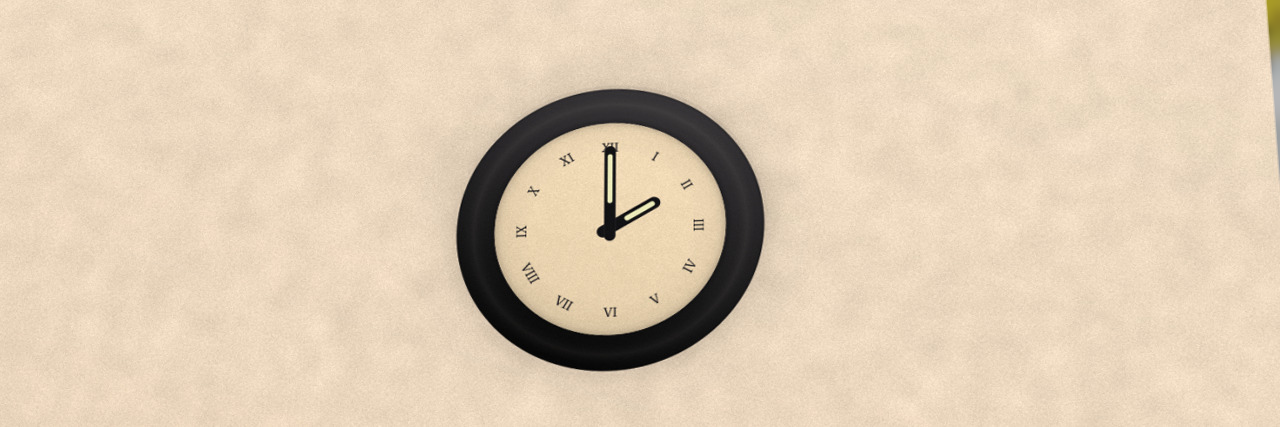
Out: {"hour": 2, "minute": 0}
